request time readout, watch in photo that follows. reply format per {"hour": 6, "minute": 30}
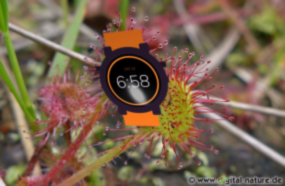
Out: {"hour": 6, "minute": 58}
